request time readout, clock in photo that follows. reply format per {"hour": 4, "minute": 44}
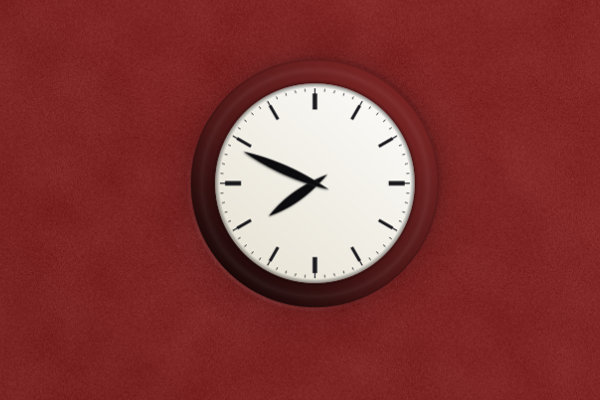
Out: {"hour": 7, "minute": 49}
